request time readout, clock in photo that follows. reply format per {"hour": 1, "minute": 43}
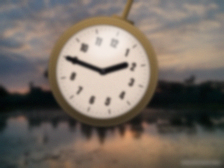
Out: {"hour": 1, "minute": 45}
